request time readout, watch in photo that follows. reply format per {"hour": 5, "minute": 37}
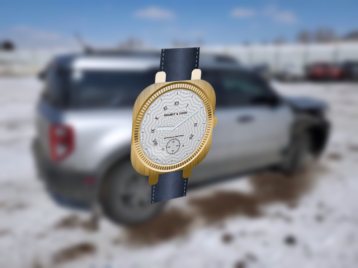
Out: {"hour": 9, "minute": 10}
